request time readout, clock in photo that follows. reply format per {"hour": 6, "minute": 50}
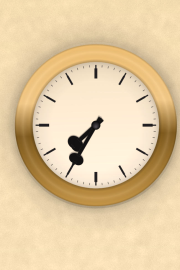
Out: {"hour": 7, "minute": 35}
